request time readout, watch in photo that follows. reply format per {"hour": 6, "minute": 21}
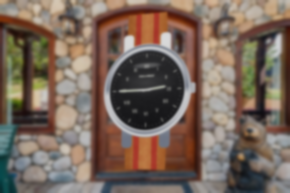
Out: {"hour": 2, "minute": 45}
